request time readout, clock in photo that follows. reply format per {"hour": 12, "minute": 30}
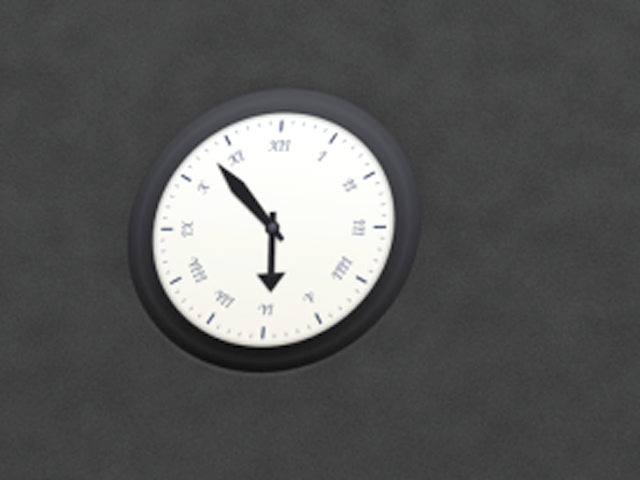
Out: {"hour": 5, "minute": 53}
